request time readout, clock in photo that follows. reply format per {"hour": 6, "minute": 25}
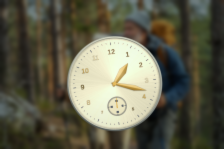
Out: {"hour": 1, "minute": 18}
